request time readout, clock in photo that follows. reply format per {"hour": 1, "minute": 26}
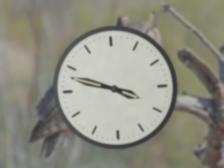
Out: {"hour": 3, "minute": 48}
